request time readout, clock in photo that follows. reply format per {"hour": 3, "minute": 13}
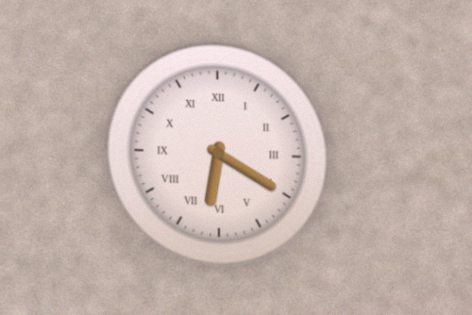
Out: {"hour": 6, "minute": 20}
